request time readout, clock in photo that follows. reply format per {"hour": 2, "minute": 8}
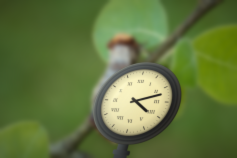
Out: {"hour": 4, "minute": 12}
